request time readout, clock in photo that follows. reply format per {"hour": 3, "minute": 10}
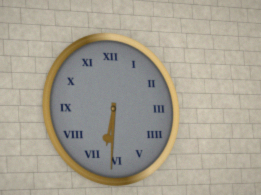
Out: {"hour": 6, "minute": 31}
